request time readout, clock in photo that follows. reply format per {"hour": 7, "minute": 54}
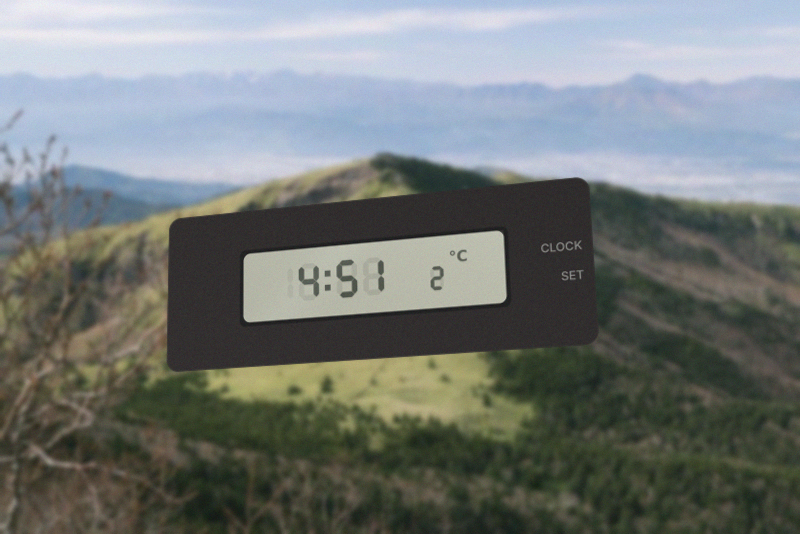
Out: {"hour": 4, "minute": 51}
